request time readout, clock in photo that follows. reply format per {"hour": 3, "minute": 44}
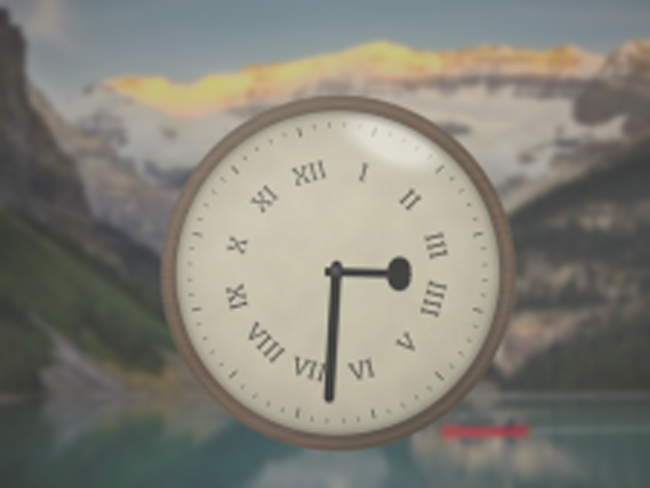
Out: {"hour": 3, "minute": 33}
